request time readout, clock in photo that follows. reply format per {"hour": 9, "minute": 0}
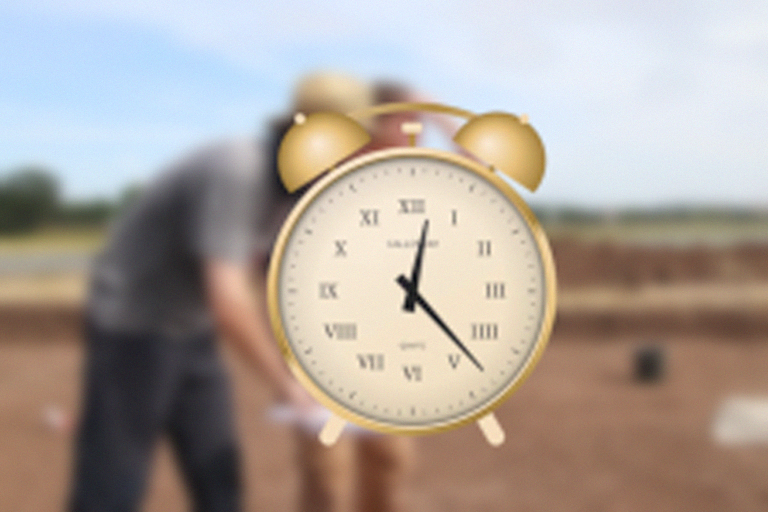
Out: {"hour": 12, "minute": 23}
